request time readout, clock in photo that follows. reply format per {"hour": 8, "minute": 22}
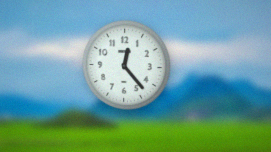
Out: {"hour": 12, "minute": 23}
